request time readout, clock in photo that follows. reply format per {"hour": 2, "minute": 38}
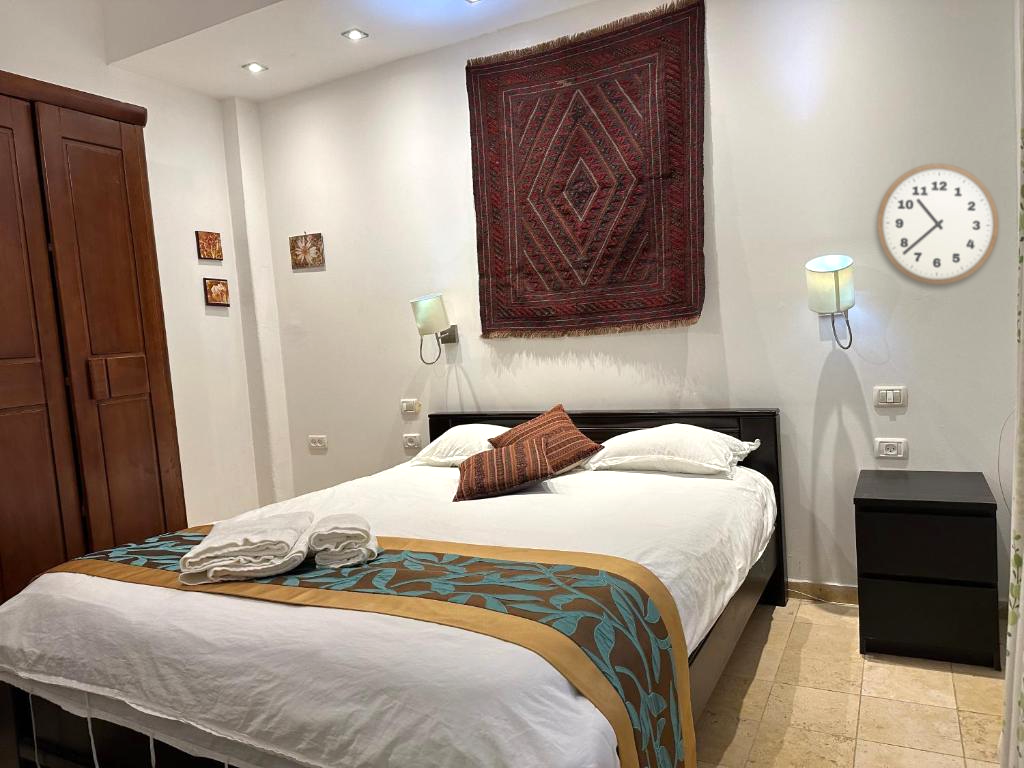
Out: {"hour": 10, "minute": 38}
